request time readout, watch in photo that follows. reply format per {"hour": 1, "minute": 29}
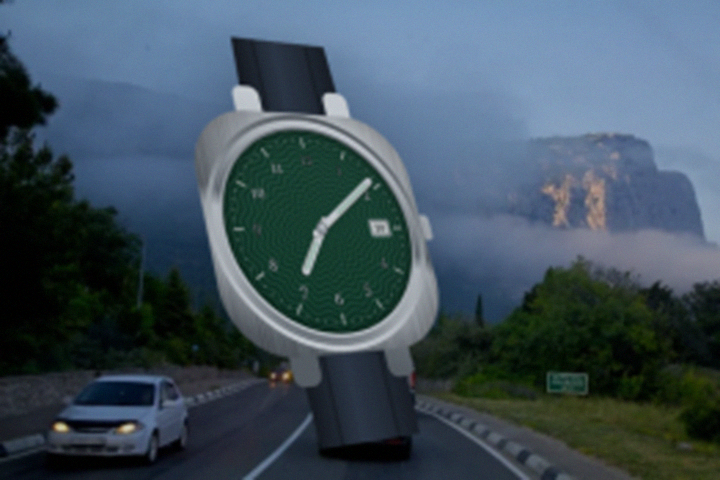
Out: {"hour": 7, "minute": 9}
